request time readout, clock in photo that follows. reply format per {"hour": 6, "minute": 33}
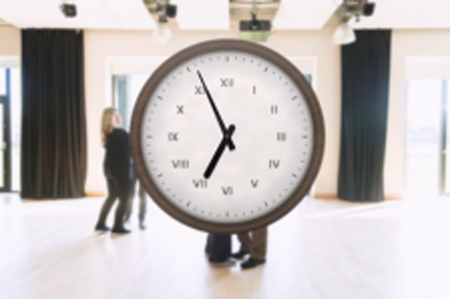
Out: {"hour": 6, "minute": 56}
